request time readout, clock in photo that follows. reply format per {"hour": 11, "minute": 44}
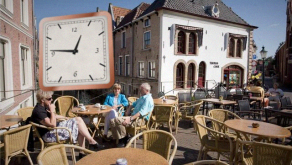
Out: {"hour": 12, "minute": 46}
